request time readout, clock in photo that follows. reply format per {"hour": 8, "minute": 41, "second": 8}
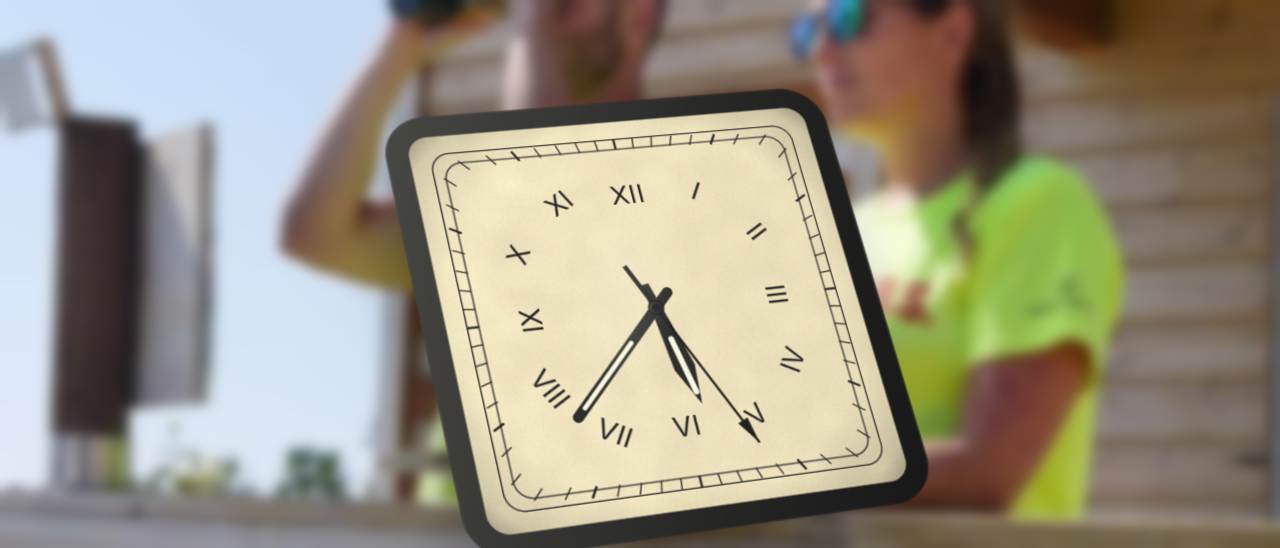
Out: {"hour": 5, "minute": 37, "second": 26}
